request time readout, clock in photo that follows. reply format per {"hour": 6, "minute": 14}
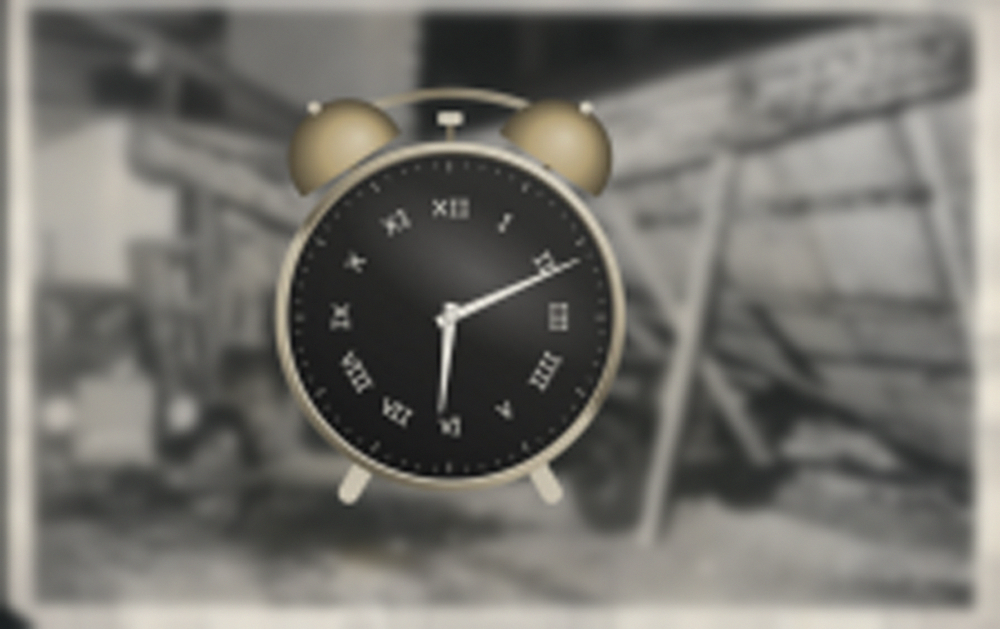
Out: {"hour": 6, "minute": 11}
